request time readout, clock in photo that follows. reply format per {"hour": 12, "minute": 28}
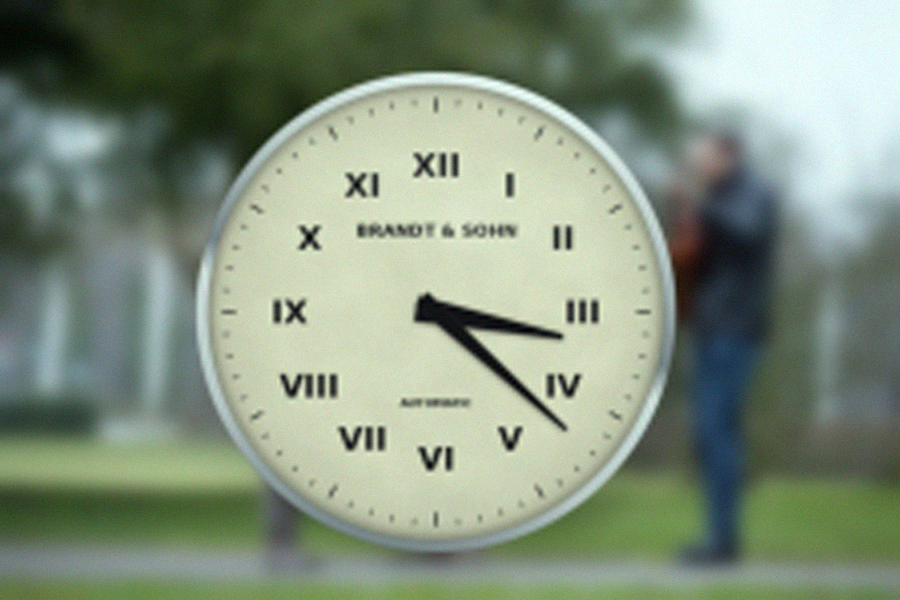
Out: {"hour": 3, "minute": 22}
